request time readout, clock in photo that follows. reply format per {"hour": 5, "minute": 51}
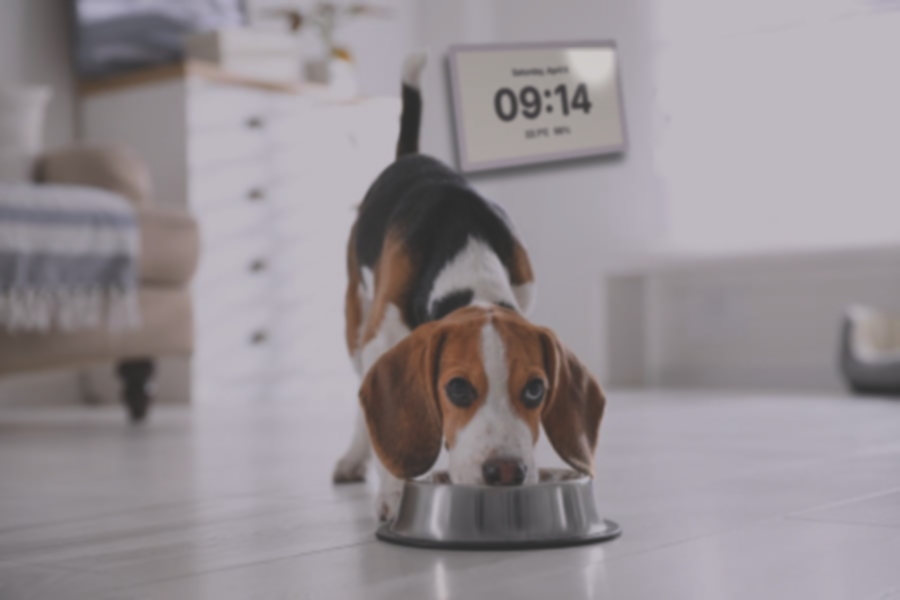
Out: {"hour": 9, "minute": 14}
